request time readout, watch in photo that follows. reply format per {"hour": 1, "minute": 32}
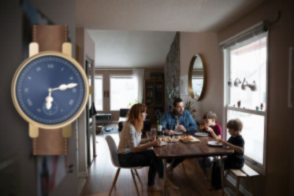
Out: {"hour": 6, "minute": 13}
